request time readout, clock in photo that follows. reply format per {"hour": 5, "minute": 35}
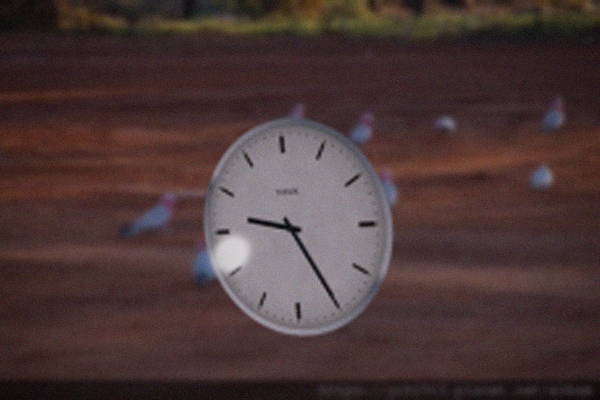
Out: {"hour": 9, "minute": 25}
